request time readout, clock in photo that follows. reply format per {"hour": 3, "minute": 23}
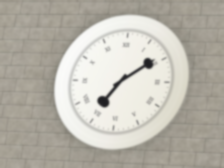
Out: {"hour": 7, "minute": 9}
